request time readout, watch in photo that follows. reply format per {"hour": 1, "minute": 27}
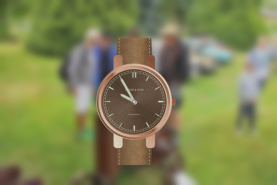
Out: {"hour": 9, "minute": 55}
